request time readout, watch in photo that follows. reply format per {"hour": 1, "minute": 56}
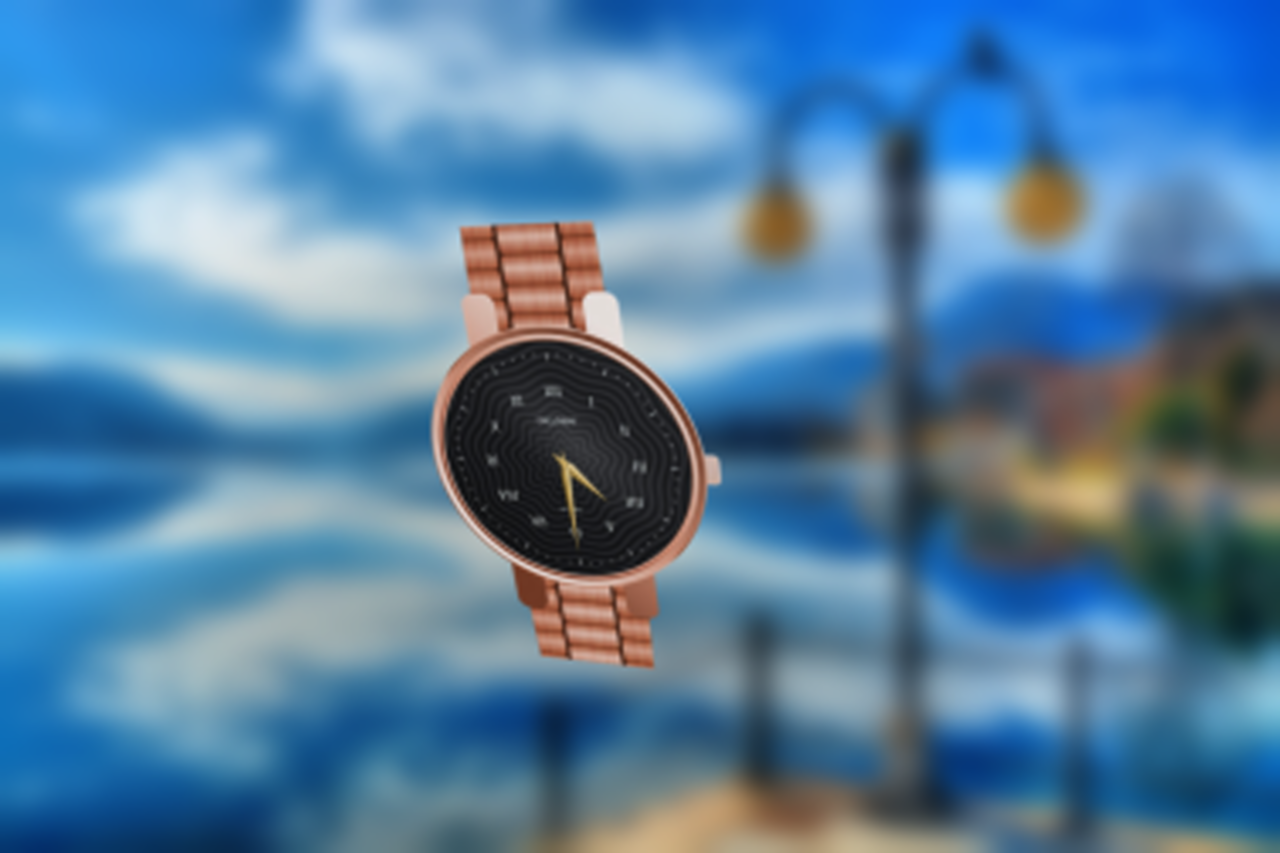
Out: {"hour": 4, "minute": 30}
